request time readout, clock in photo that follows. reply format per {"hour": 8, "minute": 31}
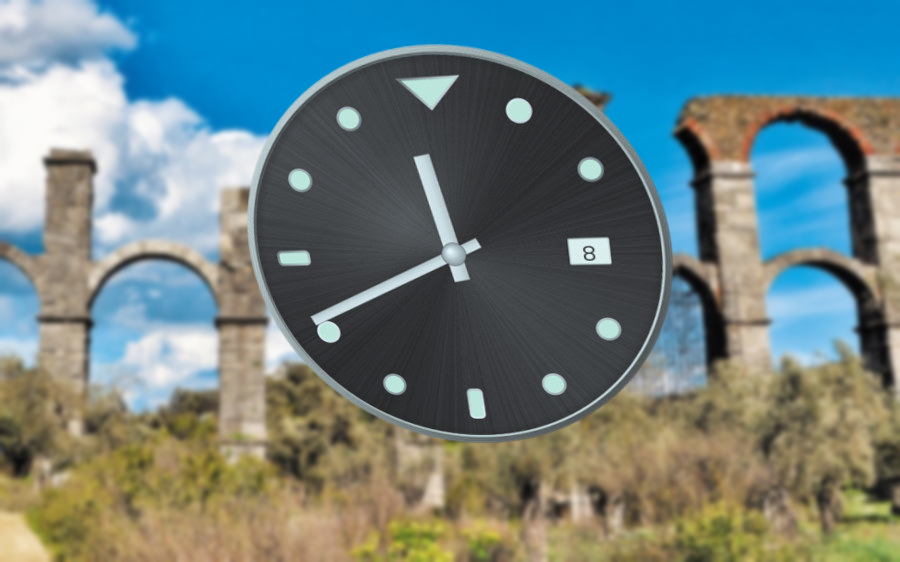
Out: {"hour": 11, "minute": 41}
